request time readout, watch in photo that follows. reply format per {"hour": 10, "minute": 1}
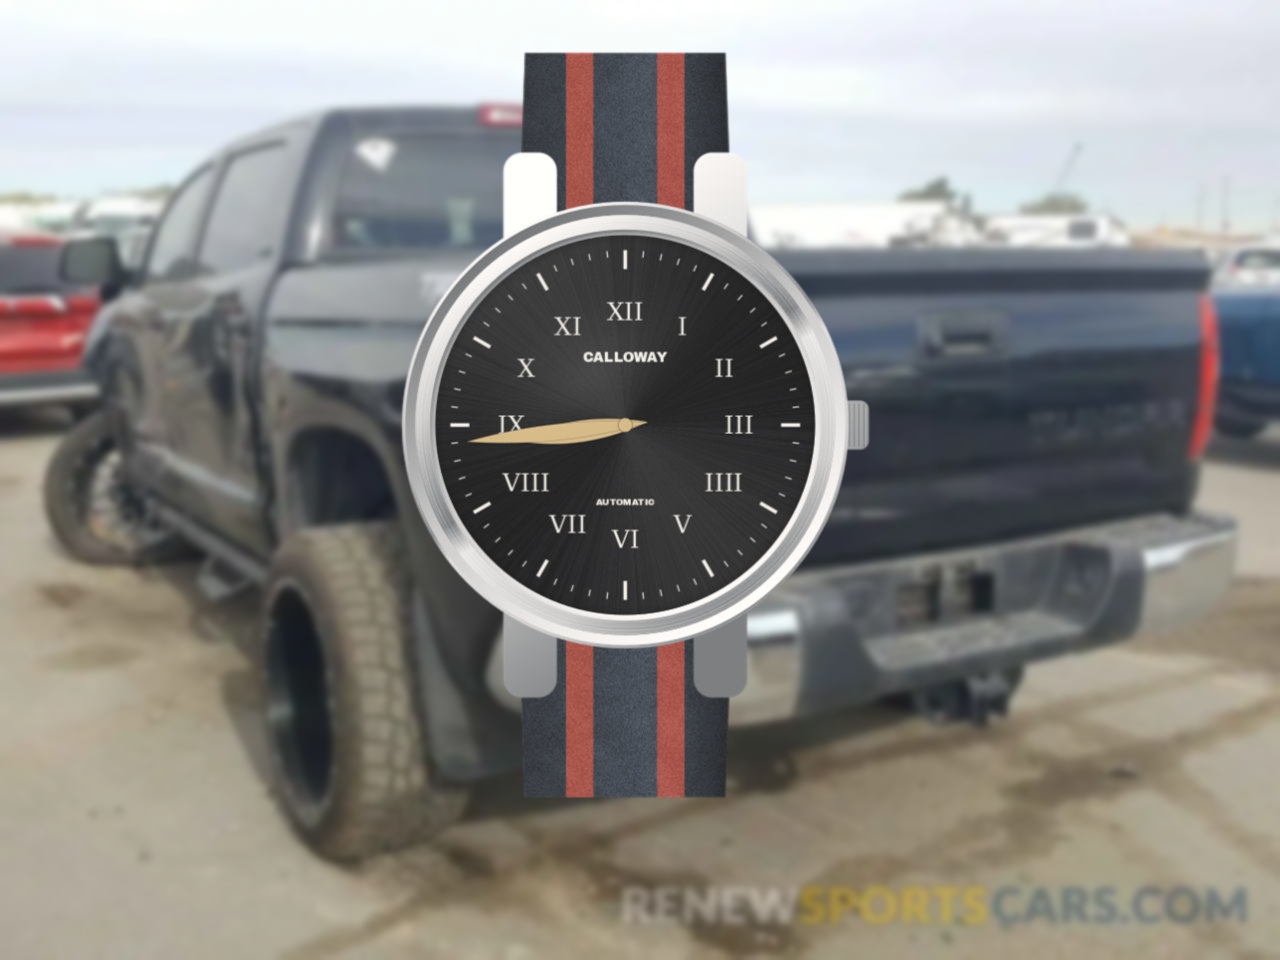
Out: {"hour": 8, "minute": 44}
